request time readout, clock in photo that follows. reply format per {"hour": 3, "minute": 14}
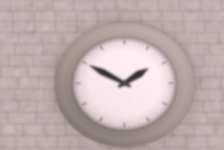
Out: {"hour": 1, "minute": 50}
